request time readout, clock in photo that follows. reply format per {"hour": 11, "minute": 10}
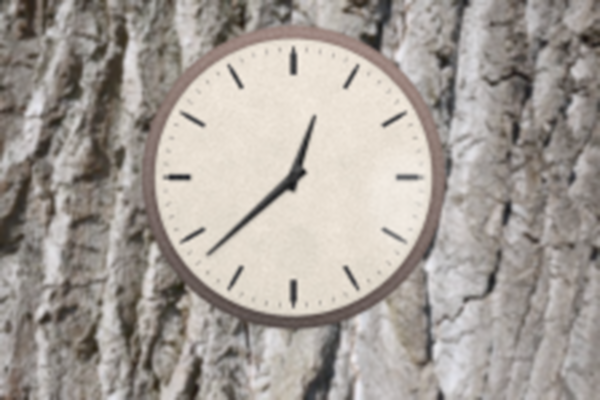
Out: {"hour": 12, "minute": 38}
